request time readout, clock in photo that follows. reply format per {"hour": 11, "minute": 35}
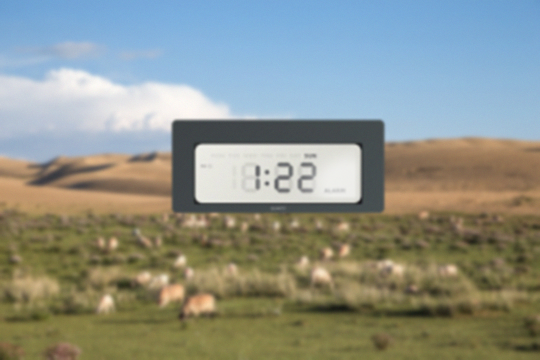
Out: {"hour": 1, "minute": 22}
